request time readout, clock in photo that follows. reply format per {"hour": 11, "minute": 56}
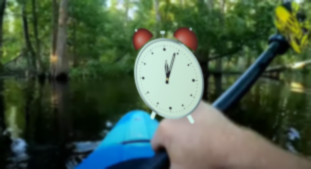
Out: {"hour": 12, "minute": 4}
